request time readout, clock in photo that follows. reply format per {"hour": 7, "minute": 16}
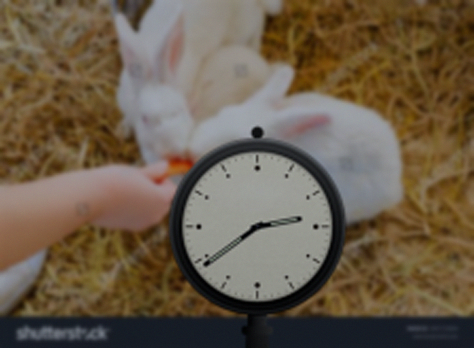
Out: {"hour": 2, "minute": 39}
